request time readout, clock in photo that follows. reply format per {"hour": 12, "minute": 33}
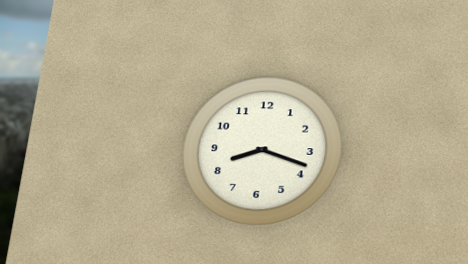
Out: {"hour": 8, "minute": 18}
